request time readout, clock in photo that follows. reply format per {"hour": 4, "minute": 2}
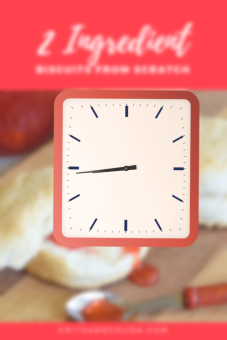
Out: {"hour": 8, "minute": 44}
